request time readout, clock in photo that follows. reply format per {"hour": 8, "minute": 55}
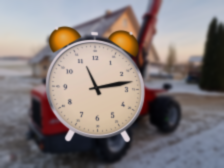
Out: {"hour": 11, "minute": 13}
